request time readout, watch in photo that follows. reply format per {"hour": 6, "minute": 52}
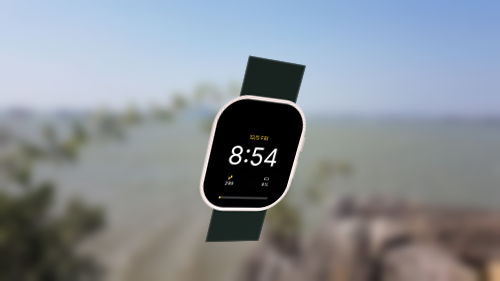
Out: {"hour": 8, "minute": 54}
